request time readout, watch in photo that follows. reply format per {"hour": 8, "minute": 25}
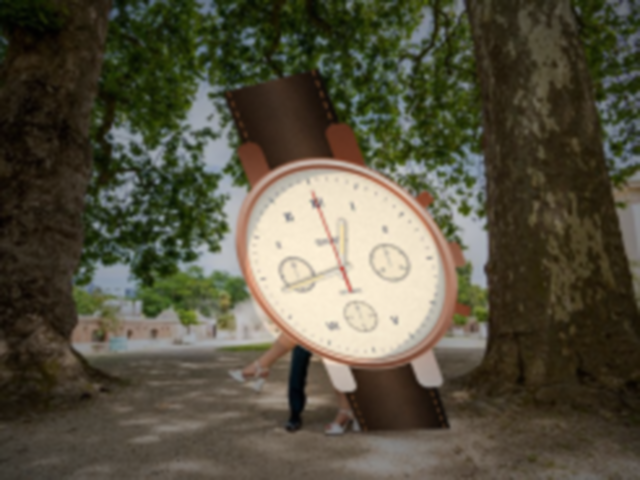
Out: {"hour": 12, "minute": 43}
